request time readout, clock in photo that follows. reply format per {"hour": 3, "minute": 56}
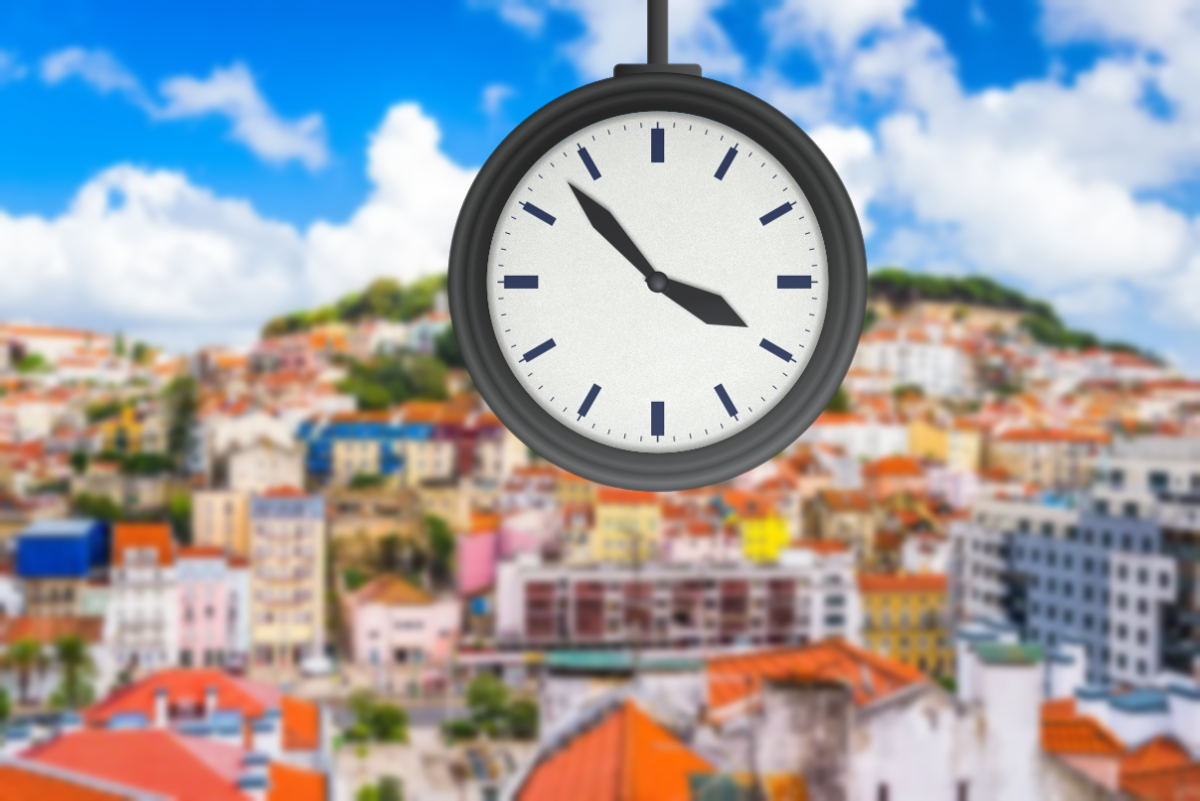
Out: {"hour": 3, "minute": 53}
